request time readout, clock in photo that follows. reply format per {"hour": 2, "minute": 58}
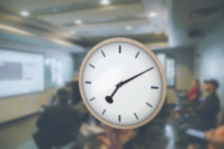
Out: {"hour": 7, "minute": 10}
